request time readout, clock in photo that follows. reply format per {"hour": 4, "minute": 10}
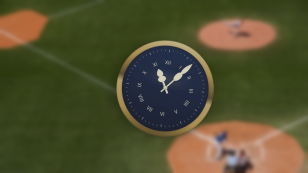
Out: {"hour": 11, "minute": 7}
